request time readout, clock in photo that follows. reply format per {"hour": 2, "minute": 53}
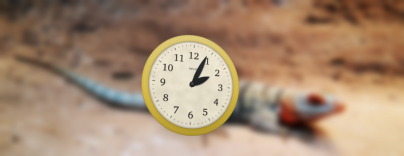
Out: {"hour": 2, "minute": 4}
